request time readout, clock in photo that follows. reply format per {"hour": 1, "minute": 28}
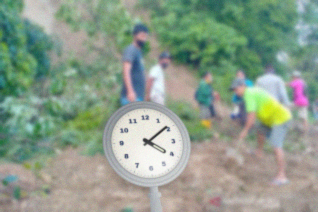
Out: {"hour": 4, "minute": 9}
